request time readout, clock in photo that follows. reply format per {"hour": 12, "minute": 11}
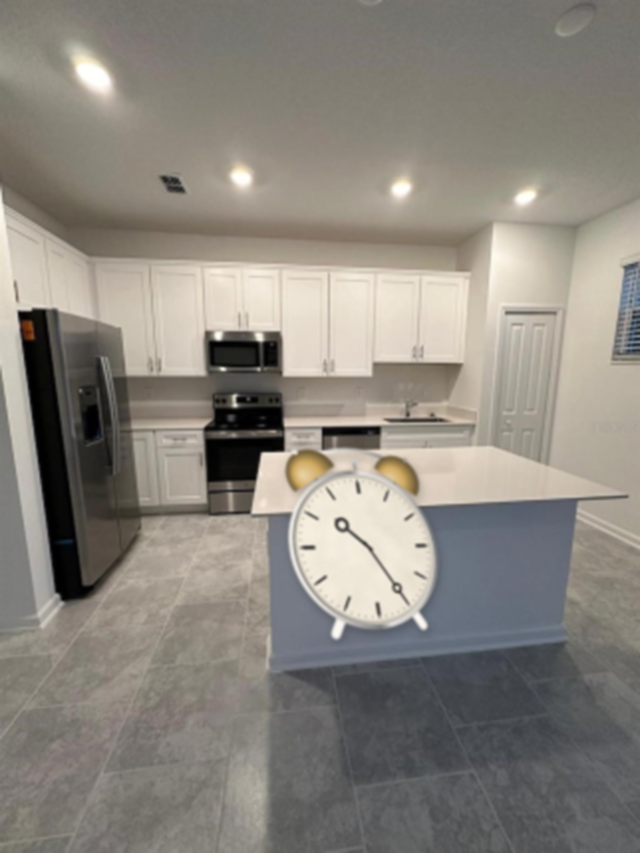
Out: {"hour": 10, "minute": 25}
